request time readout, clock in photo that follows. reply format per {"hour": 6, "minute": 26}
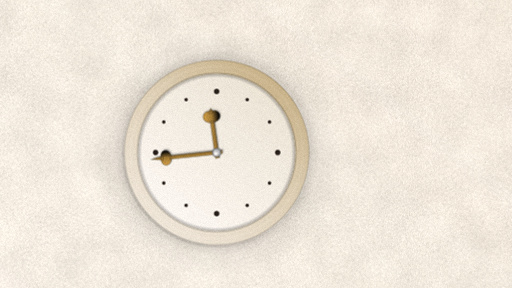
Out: {"hour": 11, "minute": 44}
